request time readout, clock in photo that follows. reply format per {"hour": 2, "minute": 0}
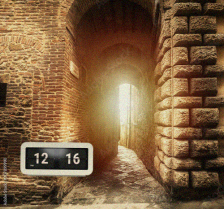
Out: {"hour": 12, "minute": 16}
